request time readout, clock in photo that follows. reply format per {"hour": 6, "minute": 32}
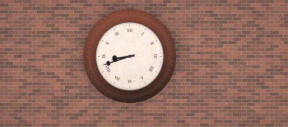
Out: {"hour": 8, "minute": 42}
